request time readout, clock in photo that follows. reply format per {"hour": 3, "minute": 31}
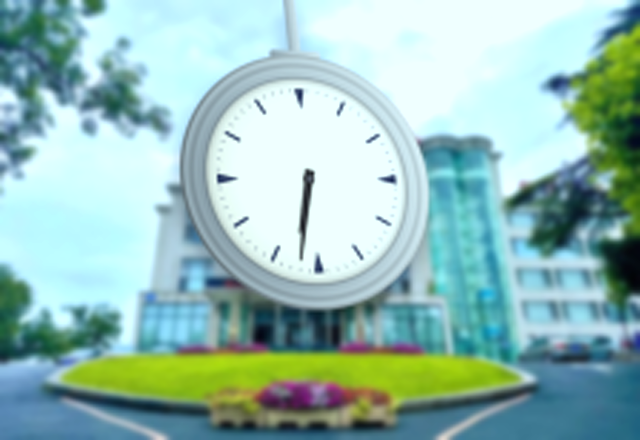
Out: {"hour": 6, "minute": 32}
